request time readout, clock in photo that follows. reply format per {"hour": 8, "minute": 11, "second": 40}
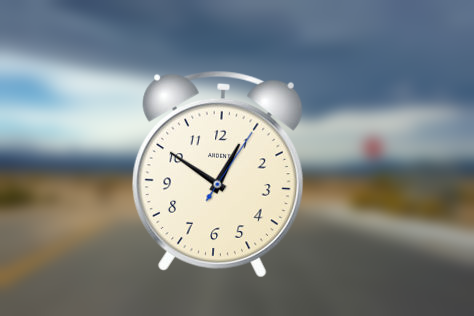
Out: {"hour": 12, "minute": 50, "second": 5}
